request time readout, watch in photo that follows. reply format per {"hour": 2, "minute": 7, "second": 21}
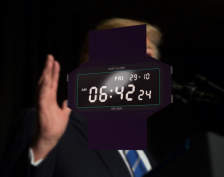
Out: {"hour": 6, "minute": 42, "second": 24}
